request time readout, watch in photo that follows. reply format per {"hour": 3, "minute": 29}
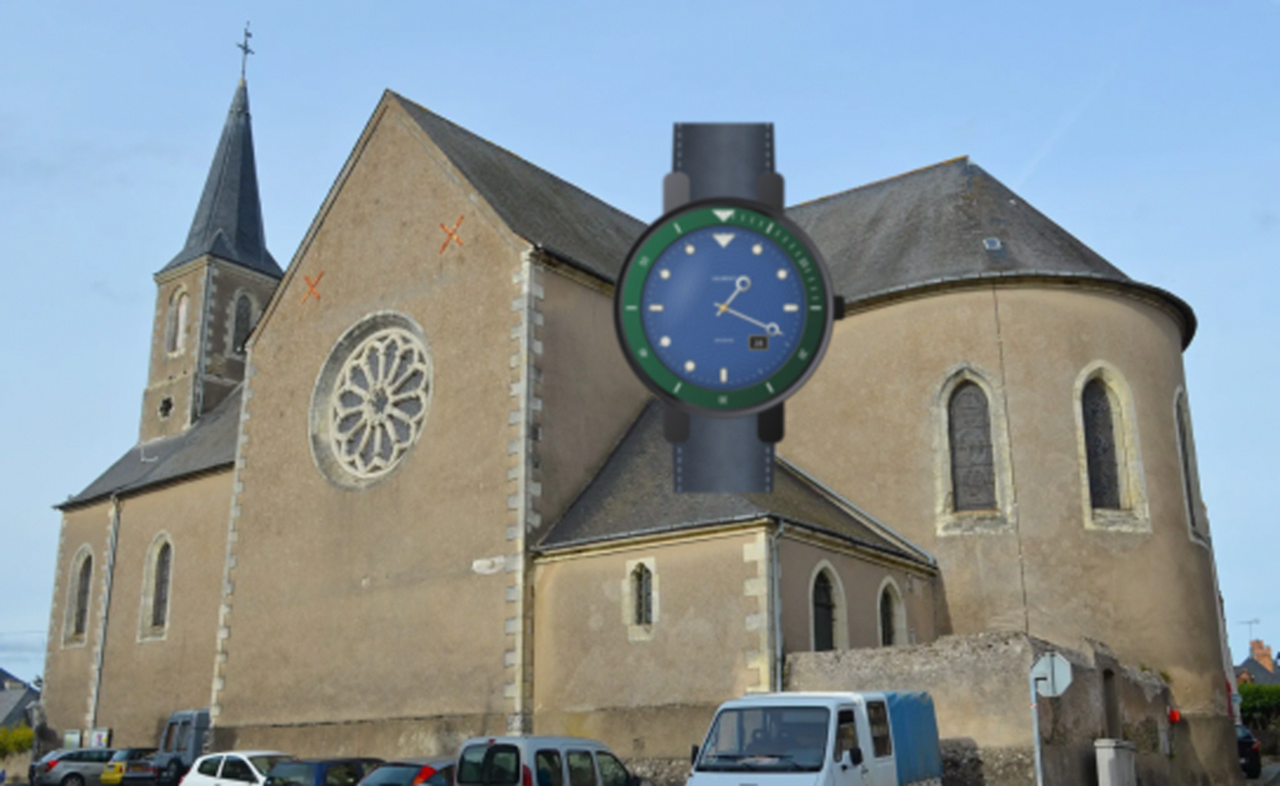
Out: {"hour": 1, "minute": 19}
